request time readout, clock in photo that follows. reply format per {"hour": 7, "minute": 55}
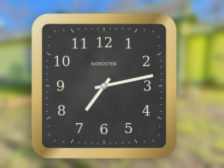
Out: {"hour": 7, "minute": 13}
